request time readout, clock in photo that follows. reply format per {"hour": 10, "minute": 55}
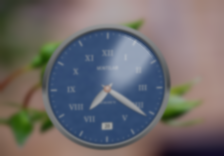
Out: {"hour": 7, "minute": 21}
